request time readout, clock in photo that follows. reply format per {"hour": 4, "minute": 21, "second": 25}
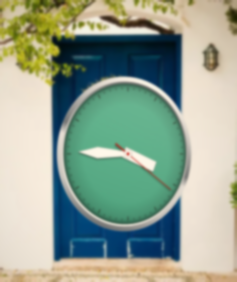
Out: {"hour": 3, "minute": 45, "second": 21}
